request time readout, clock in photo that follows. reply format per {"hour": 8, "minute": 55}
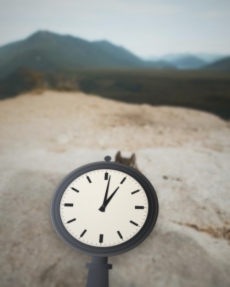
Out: {"hour": 1, "minute": 1}
